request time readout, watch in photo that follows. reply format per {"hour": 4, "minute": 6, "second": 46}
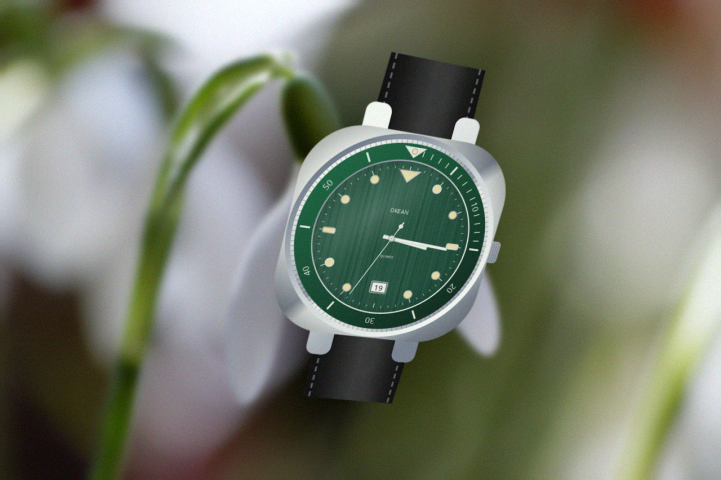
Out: {"hour": 3, "minute": 15, "second": 34}
